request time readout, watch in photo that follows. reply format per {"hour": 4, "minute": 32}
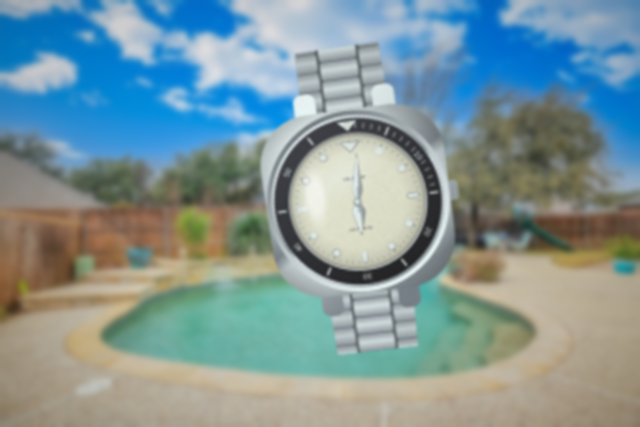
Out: {"hour": 6, "minute": 1}
